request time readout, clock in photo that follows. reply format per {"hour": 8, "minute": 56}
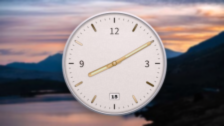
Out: {"hour": 8, "minute": 10}
